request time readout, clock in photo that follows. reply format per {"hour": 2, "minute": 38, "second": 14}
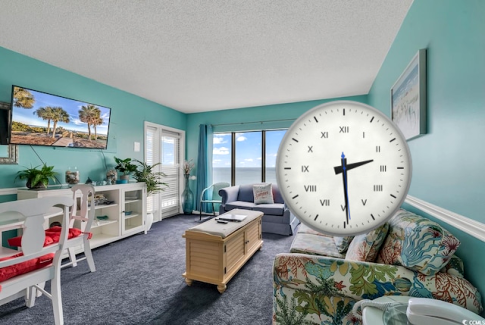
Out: {"hour": 2, "minute": 29, "second": 29}
